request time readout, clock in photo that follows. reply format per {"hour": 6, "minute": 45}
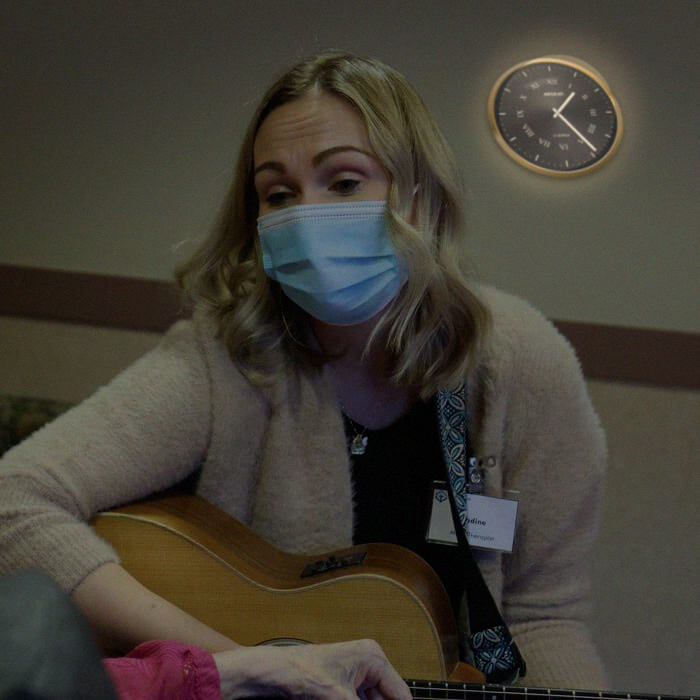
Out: {"hour": 1, "minute": 24}
